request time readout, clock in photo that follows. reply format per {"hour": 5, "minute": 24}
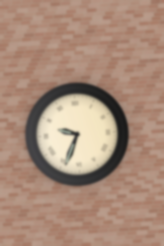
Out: {"hour": 9, "minute": 34}
